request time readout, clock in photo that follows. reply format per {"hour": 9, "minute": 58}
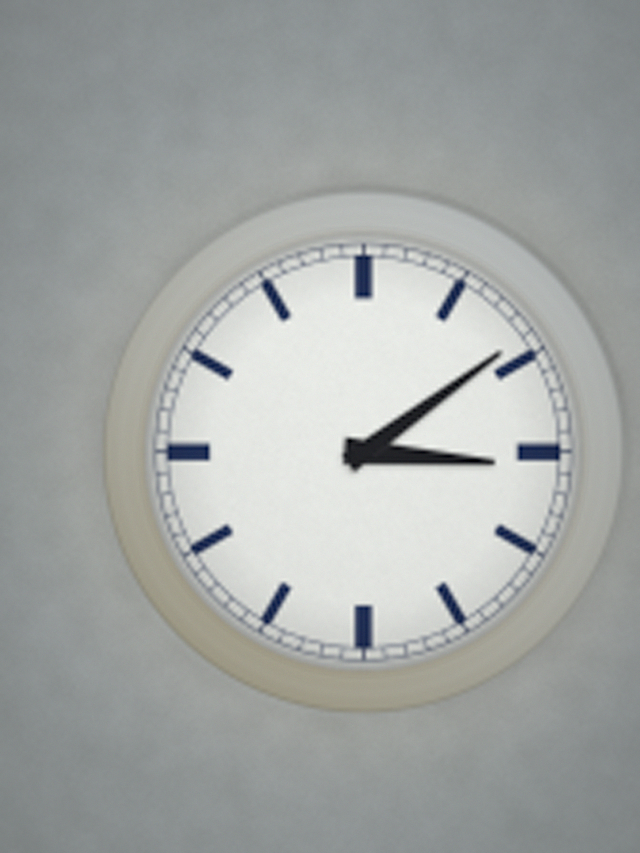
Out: {"hour": 3, "minute": 9}
